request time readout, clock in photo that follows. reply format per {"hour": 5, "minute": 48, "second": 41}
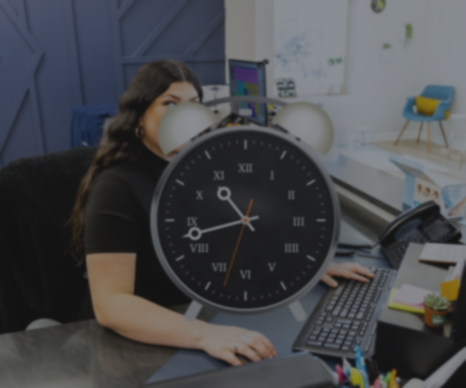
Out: {"hour": 10, "minute": 42, "second": 33}
